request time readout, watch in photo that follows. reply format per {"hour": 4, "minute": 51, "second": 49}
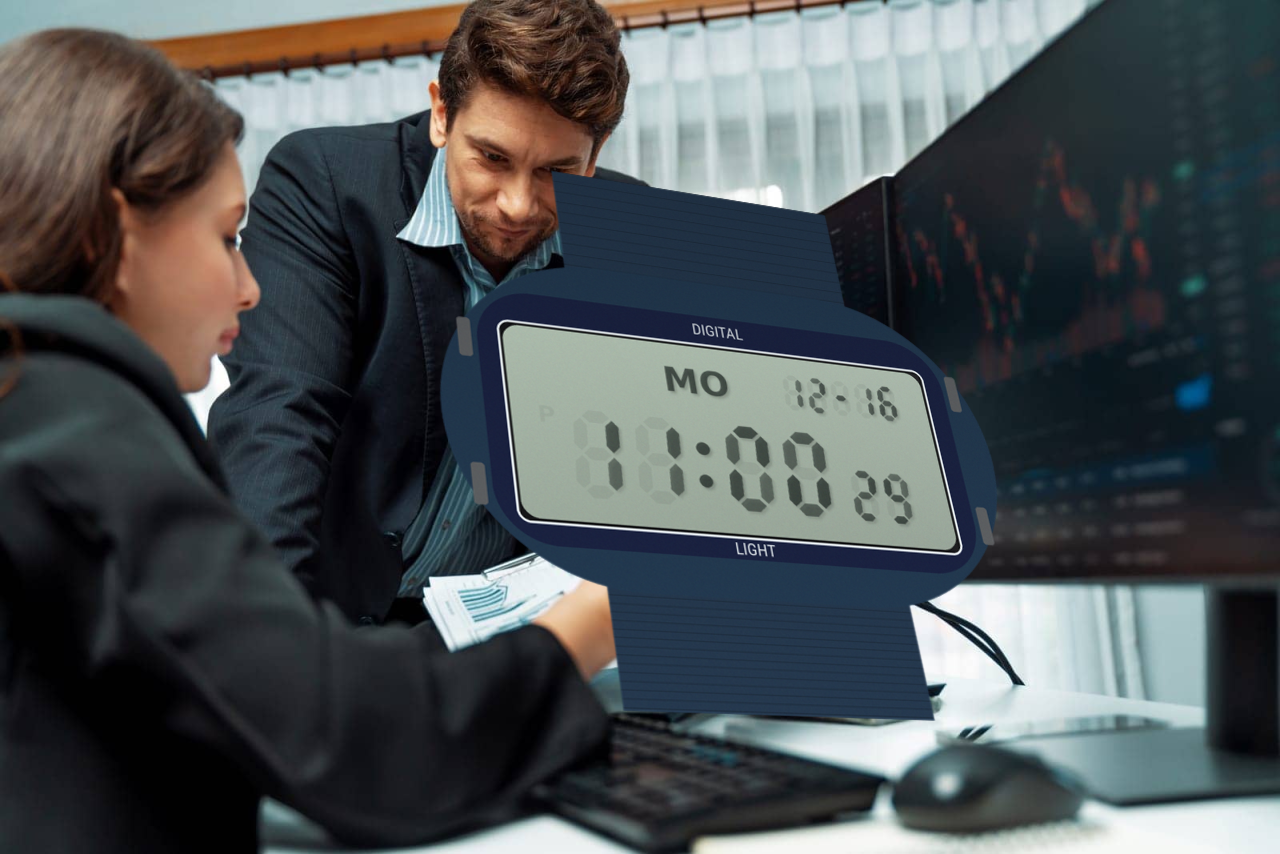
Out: {"hour": 11, "minute": 0, "second": 29}
